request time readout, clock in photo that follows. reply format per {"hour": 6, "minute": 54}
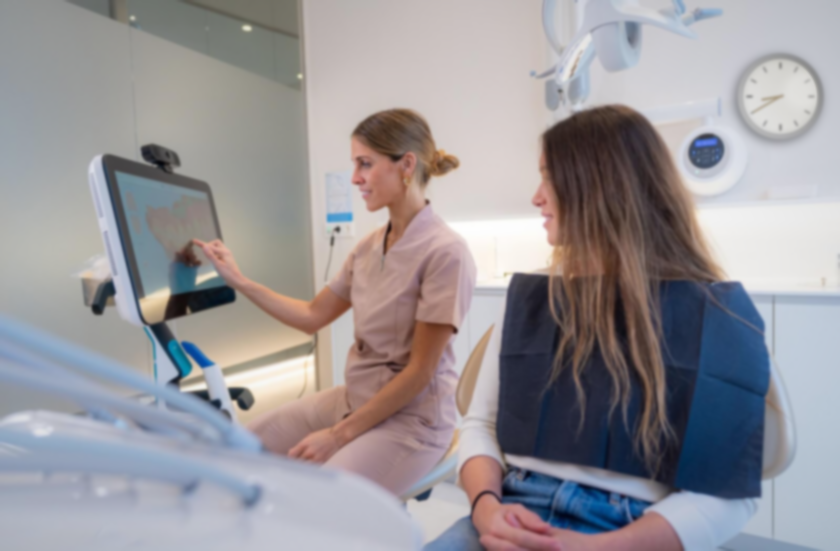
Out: {"hour": 8, "minute": 40}
